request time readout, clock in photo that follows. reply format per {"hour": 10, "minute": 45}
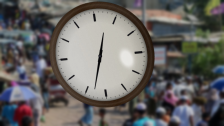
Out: {"hour": 12, "minute": 33}
